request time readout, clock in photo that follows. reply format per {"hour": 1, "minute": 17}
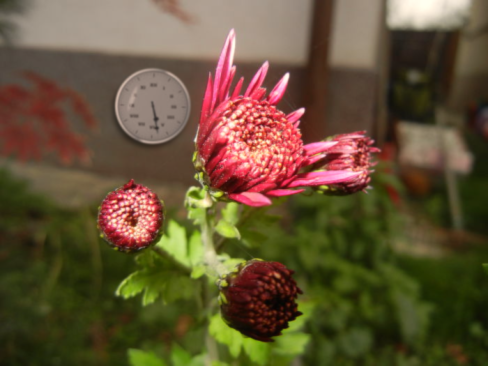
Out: {"hour": 5, "minute": 28}
